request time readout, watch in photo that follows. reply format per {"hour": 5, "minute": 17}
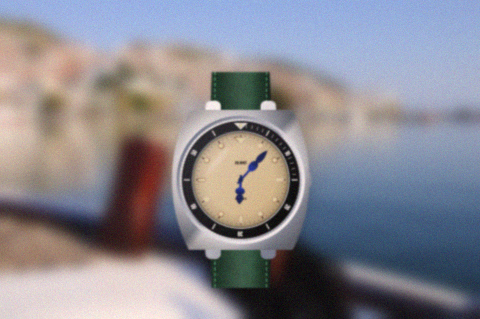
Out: {"hour": 6, "minute": 7}
